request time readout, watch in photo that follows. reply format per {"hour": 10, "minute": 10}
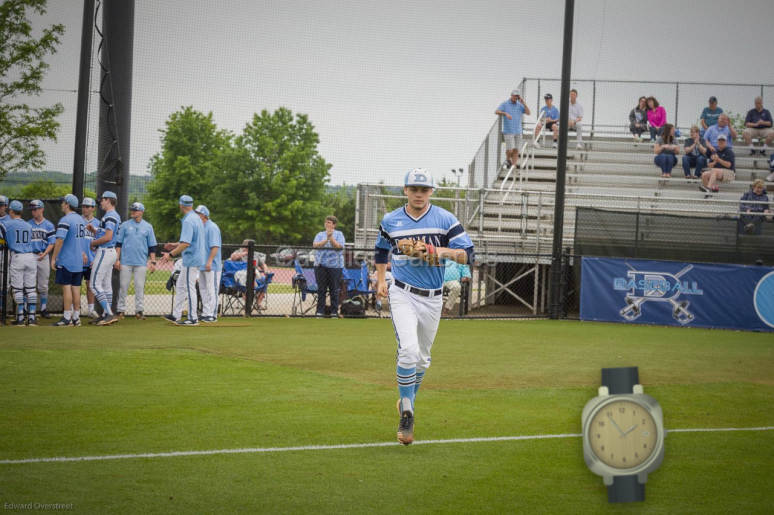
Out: {"hour": 1, "minute": 54}
